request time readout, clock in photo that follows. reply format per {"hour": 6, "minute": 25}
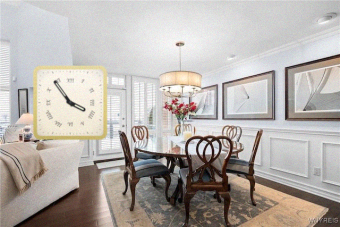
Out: {"hour": 3, "minute": 54}
